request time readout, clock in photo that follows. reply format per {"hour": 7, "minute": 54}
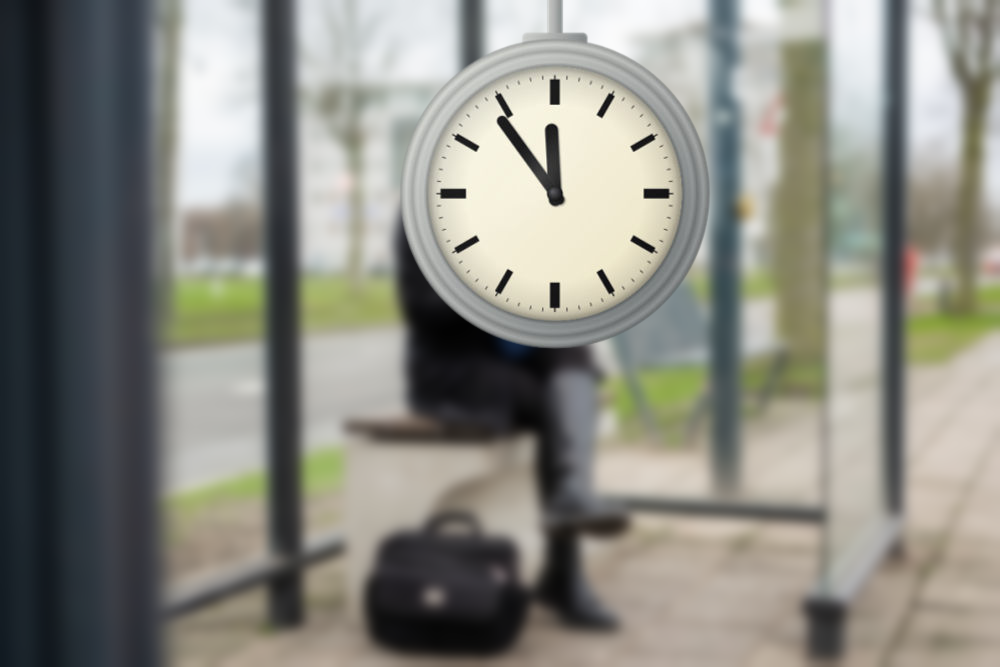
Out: {"hour": 11, "minute": 54}
